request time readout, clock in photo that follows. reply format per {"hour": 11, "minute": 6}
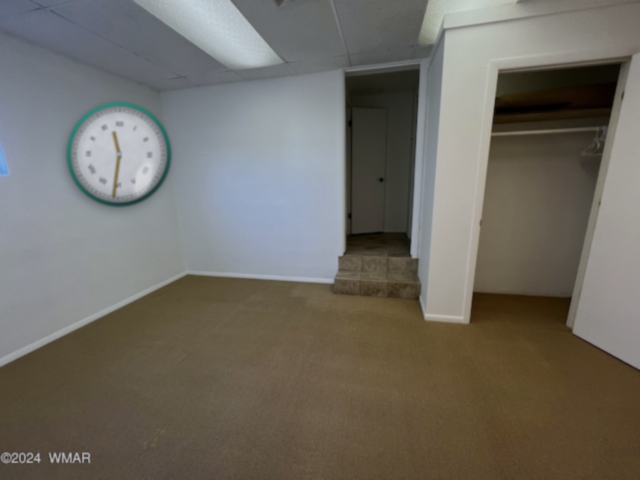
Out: {"hour": 11, "minute": 31}
